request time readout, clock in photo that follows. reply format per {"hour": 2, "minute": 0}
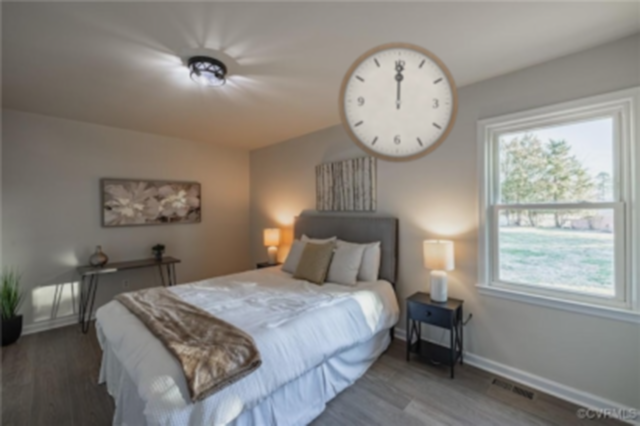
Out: {"hour": 12, "minute": 0}
